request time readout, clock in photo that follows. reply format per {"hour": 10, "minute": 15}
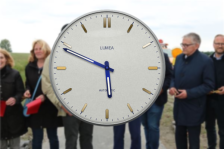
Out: {"hour": 5, "minute": 49}
